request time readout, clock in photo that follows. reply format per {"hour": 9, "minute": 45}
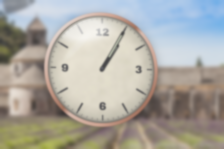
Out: {"hour": 1, "minute": 5}
